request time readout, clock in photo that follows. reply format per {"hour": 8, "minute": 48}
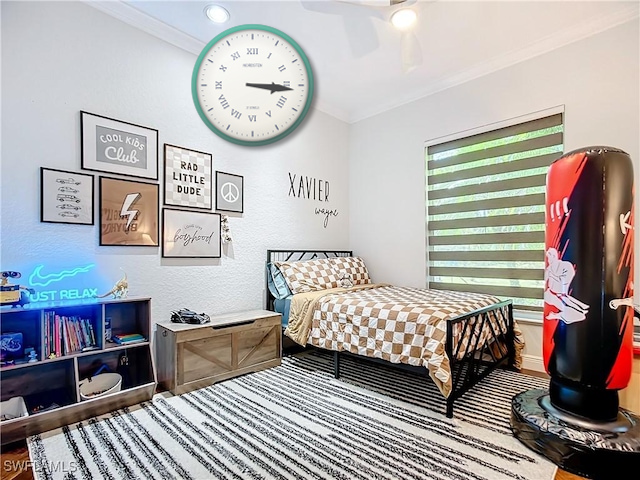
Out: {"hour": 3, "minute": 16}
